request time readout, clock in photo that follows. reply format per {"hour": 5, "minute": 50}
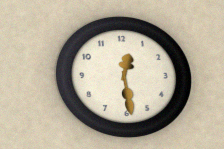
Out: {"hour": 12, "minute": 29}
